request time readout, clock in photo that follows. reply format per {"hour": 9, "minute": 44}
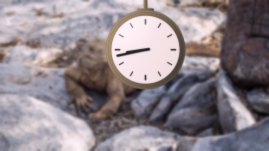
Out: {"hour": 8, "minute": 43}
